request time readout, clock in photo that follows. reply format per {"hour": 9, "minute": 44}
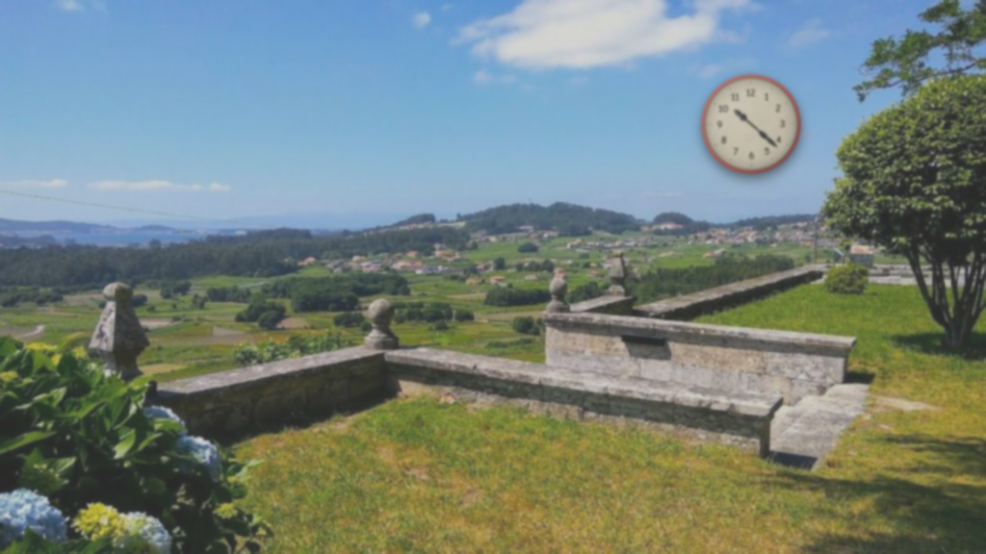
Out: {"hour": 10, "minute": 22}
